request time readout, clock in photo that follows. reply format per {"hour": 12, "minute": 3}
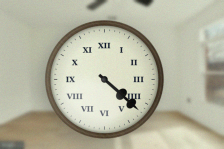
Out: {"hour": 4, "minute": 22}
